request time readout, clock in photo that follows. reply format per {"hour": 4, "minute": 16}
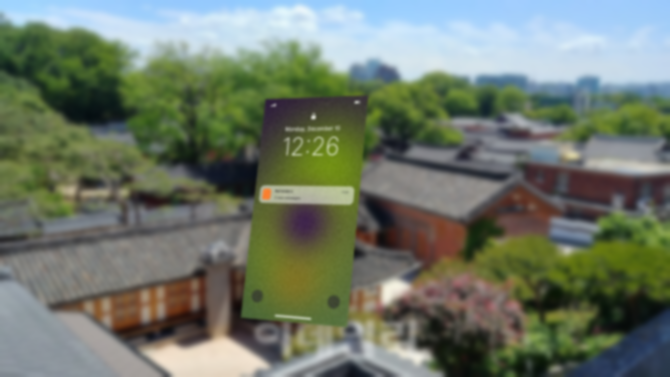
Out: {"hour": 12, "minute": 26}
